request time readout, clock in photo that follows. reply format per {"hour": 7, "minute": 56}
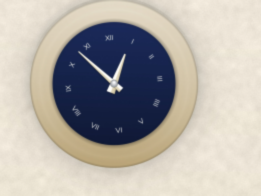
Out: {"hour": 12, "minute": 53}
